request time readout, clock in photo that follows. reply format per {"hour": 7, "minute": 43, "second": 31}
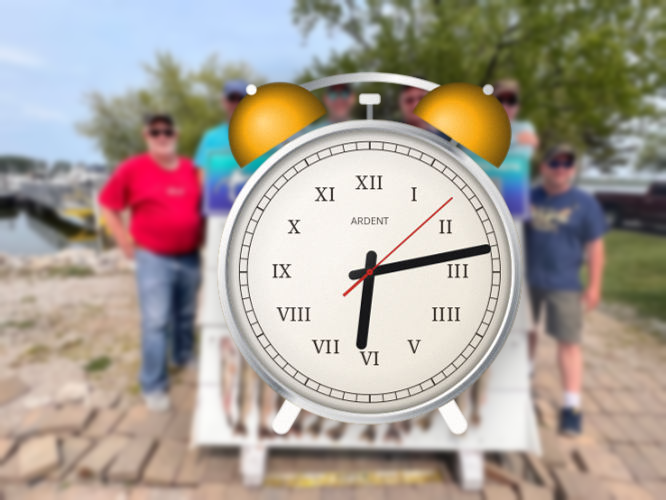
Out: {"hour": 6, "minute": 13, "second": 8}
